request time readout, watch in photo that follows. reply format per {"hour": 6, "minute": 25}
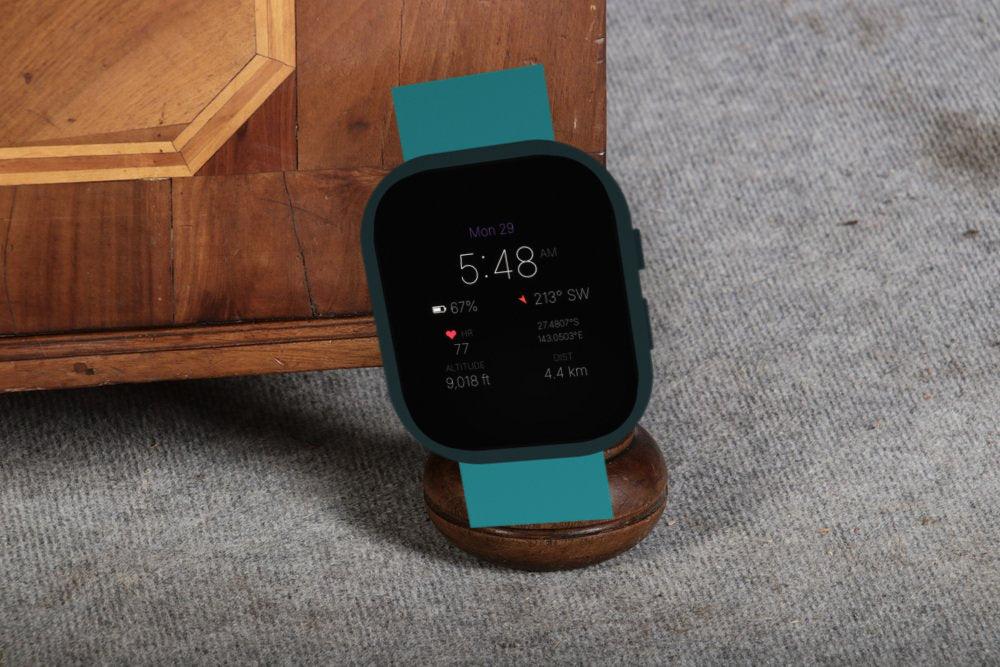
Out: {"hour": 5, "minute": 48}
